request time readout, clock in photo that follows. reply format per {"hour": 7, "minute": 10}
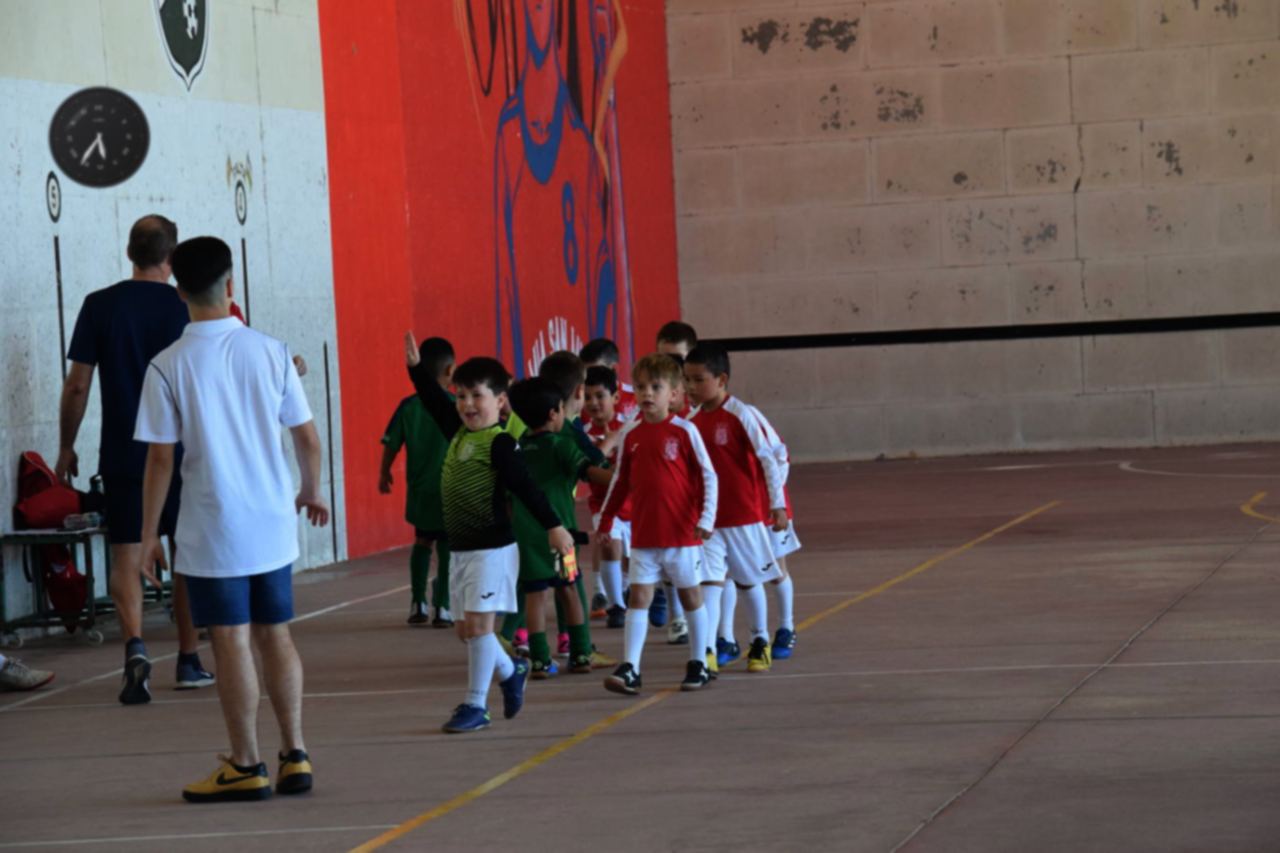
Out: {"hour": 5, "minute": 36}
